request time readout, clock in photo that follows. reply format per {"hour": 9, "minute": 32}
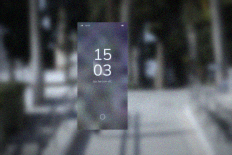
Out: {"hour": 15, "minute": 3}
